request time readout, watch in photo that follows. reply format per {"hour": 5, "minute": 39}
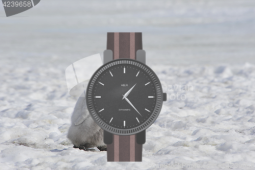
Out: {"hour": 1, "minute": 23}
